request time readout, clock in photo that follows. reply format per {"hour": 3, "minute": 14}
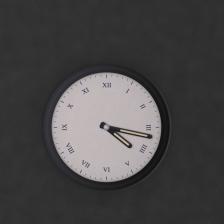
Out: {"hour": 4, "minute": 17}
